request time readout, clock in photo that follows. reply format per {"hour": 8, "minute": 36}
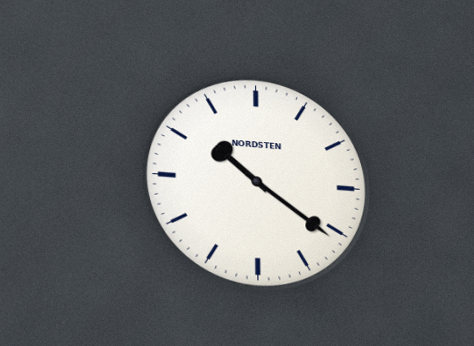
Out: {"hour": 10, "minute": 21}
